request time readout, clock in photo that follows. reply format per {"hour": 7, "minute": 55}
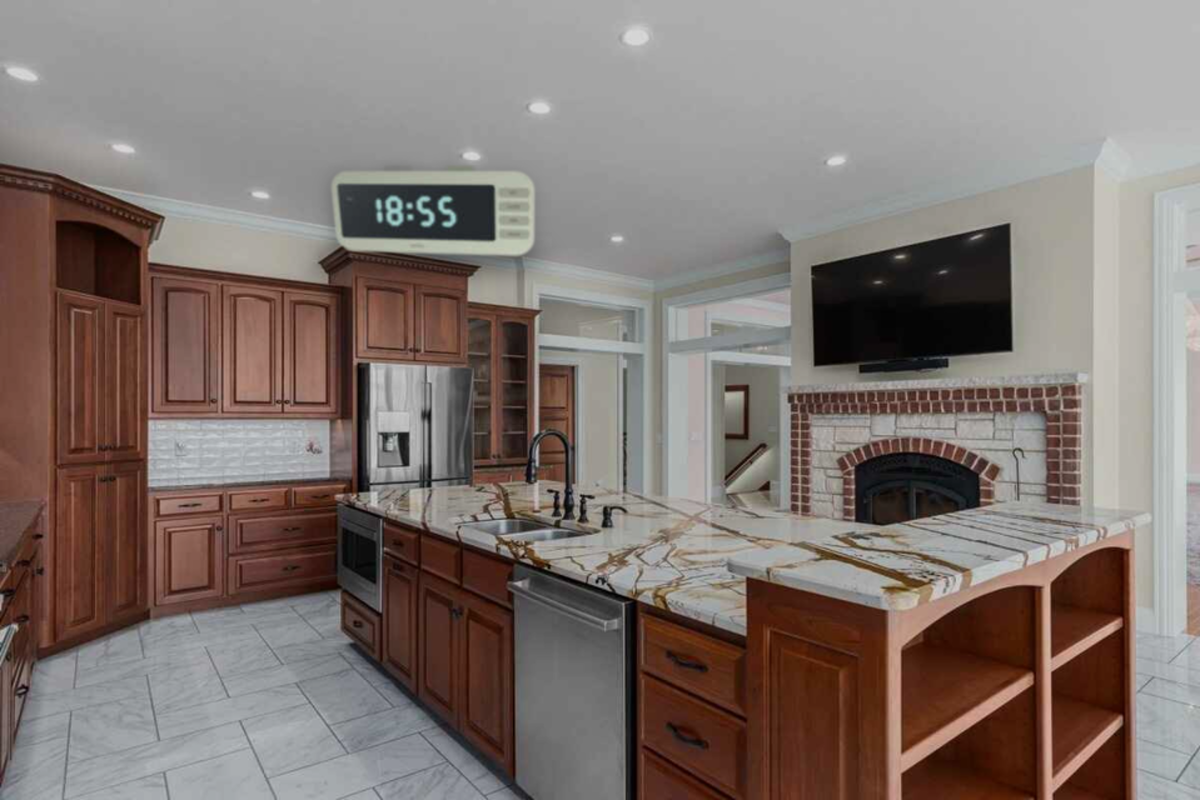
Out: {"hour": 18, "minute": 55}
